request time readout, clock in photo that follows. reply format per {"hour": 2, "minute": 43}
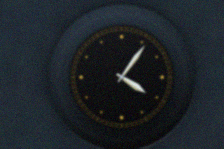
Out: {"hour": 4, "minute": 6}
